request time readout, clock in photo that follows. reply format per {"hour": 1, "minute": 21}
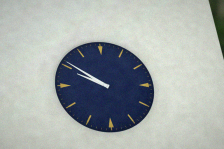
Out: {"hour": 9, "minute": 51}
